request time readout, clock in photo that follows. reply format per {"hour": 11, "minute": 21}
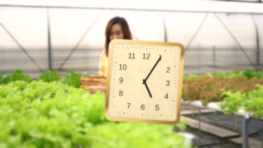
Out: {"hour": 5, "minute": 5}
